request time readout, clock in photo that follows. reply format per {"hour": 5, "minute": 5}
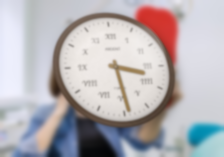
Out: {"hour": 3, "minute": 29}
